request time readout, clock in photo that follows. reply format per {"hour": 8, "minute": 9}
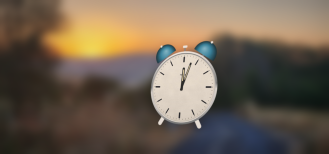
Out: {"hour": 12, "minute": 3}
